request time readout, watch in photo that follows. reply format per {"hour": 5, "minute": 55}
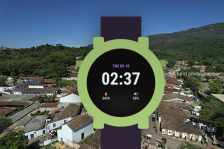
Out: {"hour": 2, "minute": 37}
